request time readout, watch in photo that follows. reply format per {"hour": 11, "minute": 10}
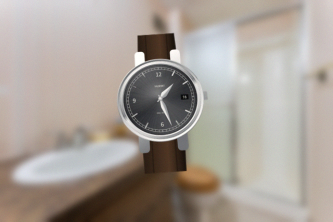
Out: {"hour": 1, "minute": 27}
